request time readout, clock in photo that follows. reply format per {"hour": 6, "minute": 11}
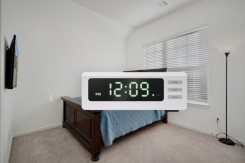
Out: {"hour": 12, "minute": 9}
